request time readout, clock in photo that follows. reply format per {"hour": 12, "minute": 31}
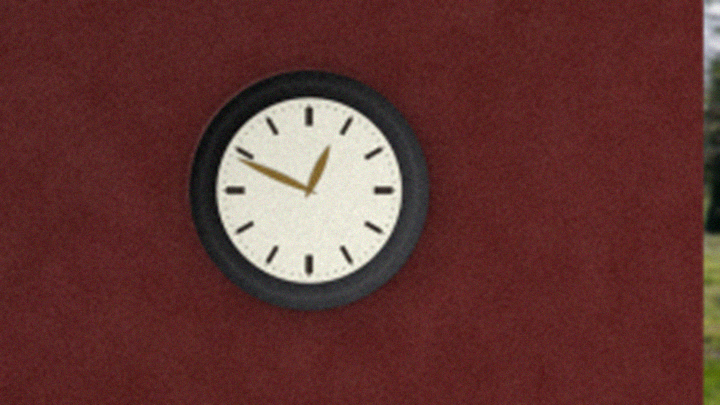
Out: {"hour": 12, "minute": 49}
